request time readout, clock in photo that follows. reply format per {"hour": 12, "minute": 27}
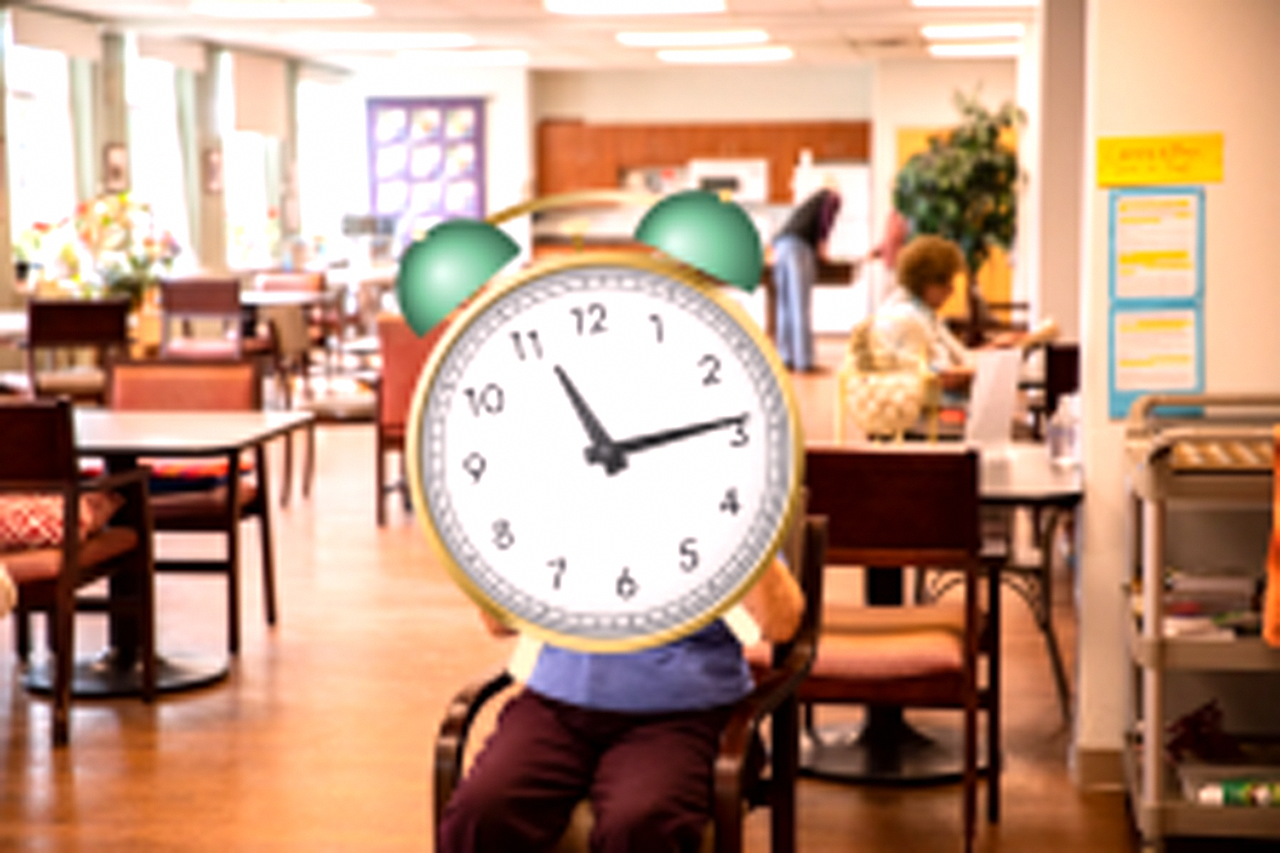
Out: {"hour": 11, "minute": 14}
